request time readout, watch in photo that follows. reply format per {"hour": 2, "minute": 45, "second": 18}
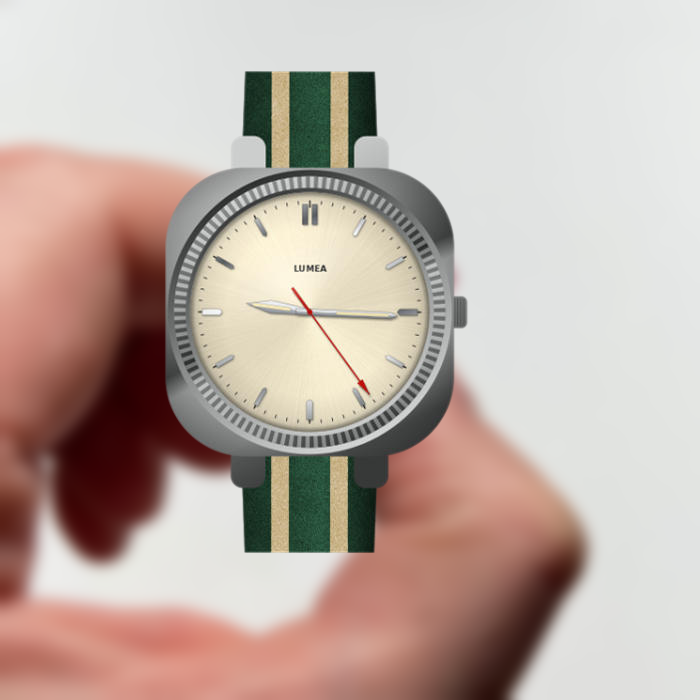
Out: {"hour": 9, "minute": 15, "second": 24}
